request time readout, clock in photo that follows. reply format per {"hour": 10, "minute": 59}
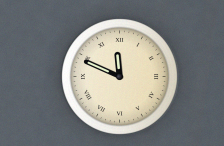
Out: {"hour": 11, "minute": 49}
